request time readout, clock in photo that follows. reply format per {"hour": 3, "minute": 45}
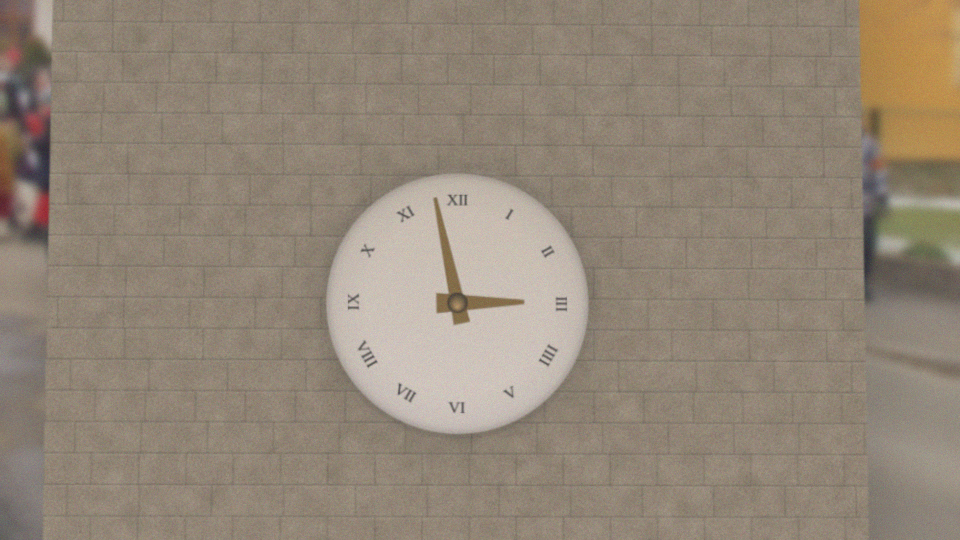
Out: {"hour": 2, "minute": 58}
